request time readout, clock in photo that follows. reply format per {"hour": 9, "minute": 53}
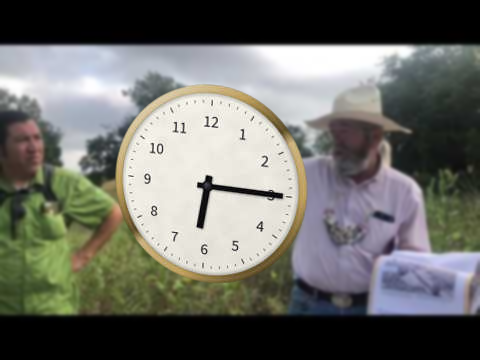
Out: {"hour": 6, "minute": 15}
